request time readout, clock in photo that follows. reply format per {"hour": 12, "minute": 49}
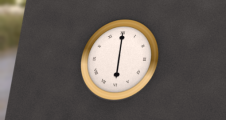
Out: {"hour": 6, "minute": 0}
